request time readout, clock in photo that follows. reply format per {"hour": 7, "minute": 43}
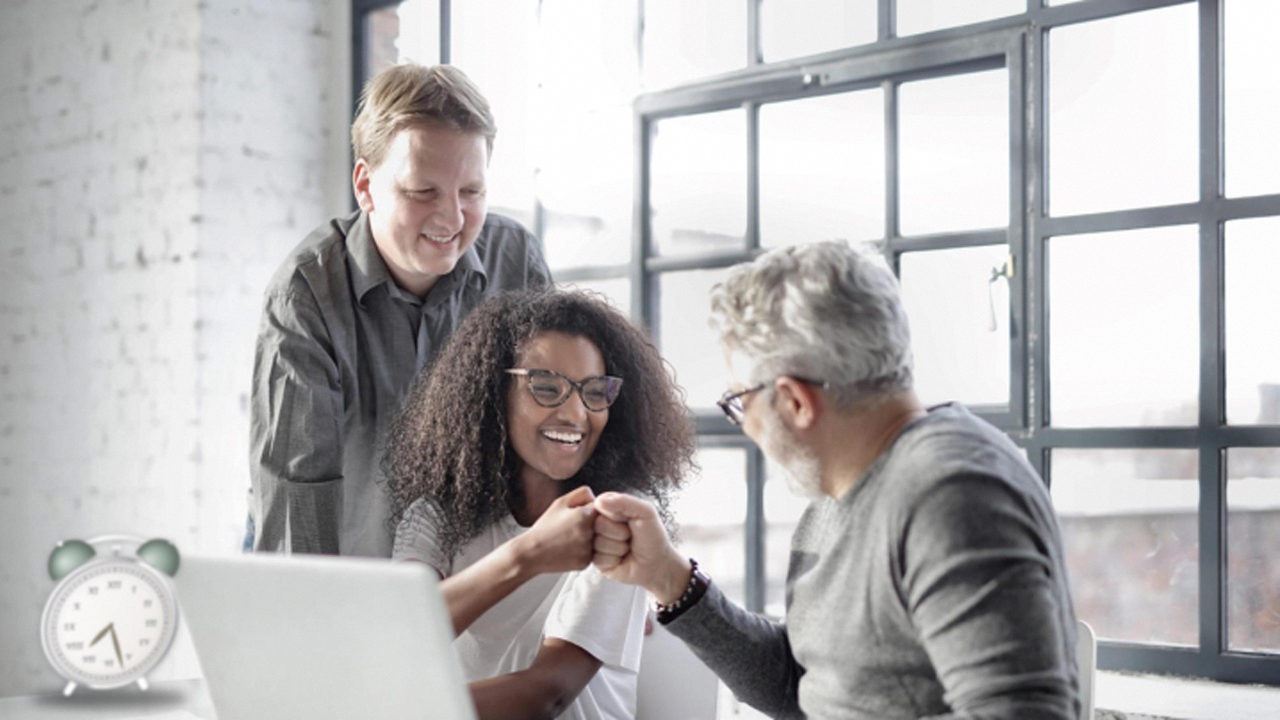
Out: {"hour": 7, "minute": 27}
